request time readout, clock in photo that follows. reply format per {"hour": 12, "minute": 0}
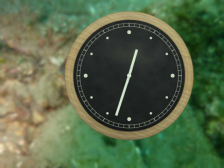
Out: {"hour": 12, "minute": 33}
